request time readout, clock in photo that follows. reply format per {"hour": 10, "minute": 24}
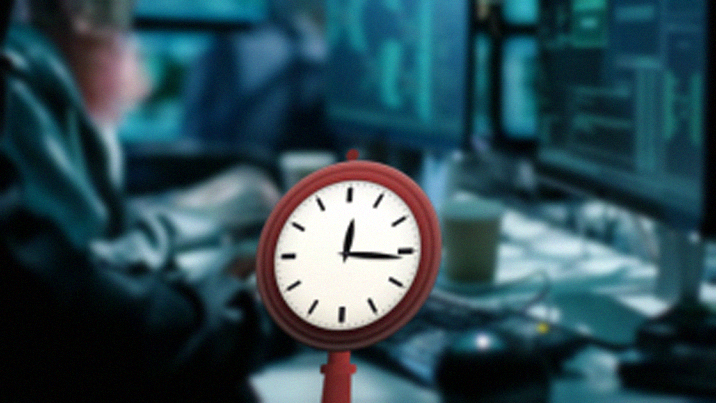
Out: {"hour": 12, "minute": 16}
